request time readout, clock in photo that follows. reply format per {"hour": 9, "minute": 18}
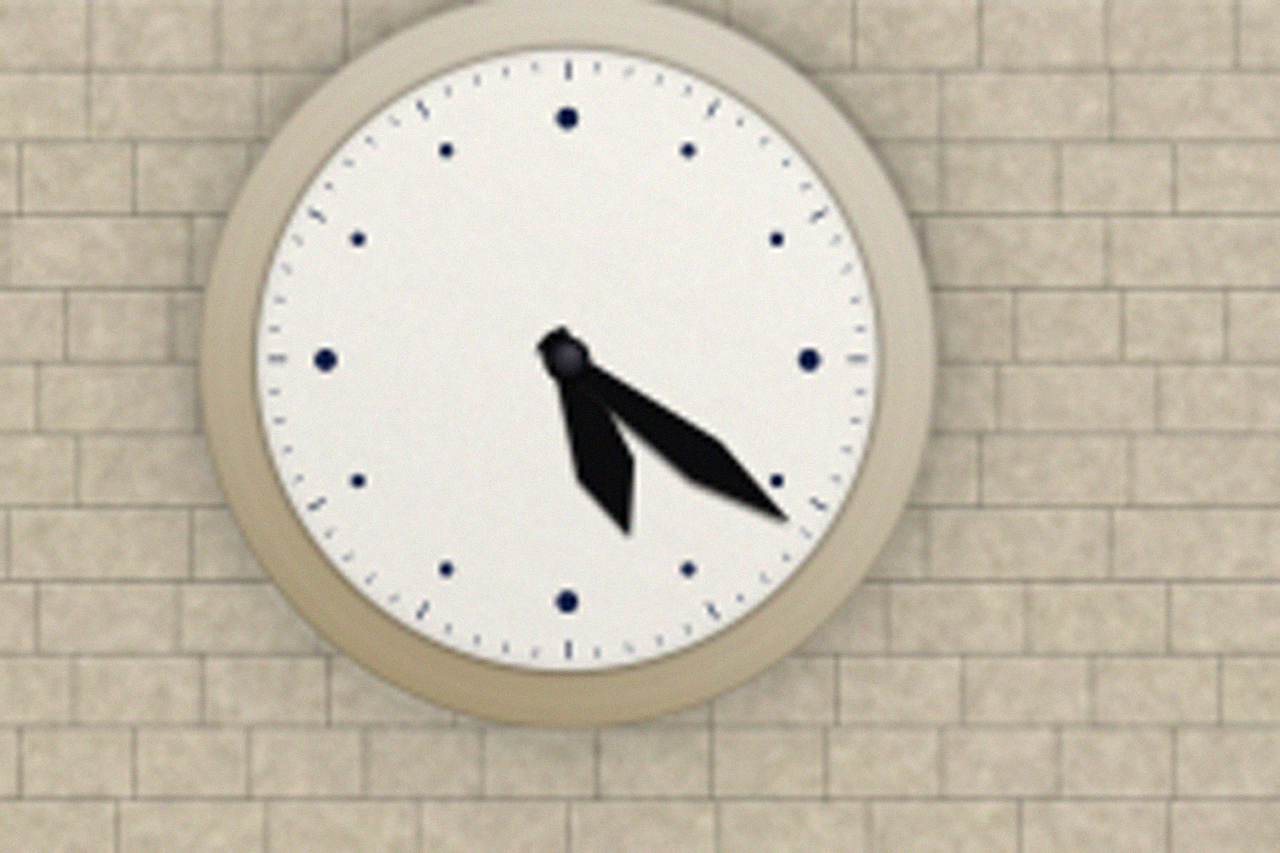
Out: {"hour": 5, "minute": 21}
